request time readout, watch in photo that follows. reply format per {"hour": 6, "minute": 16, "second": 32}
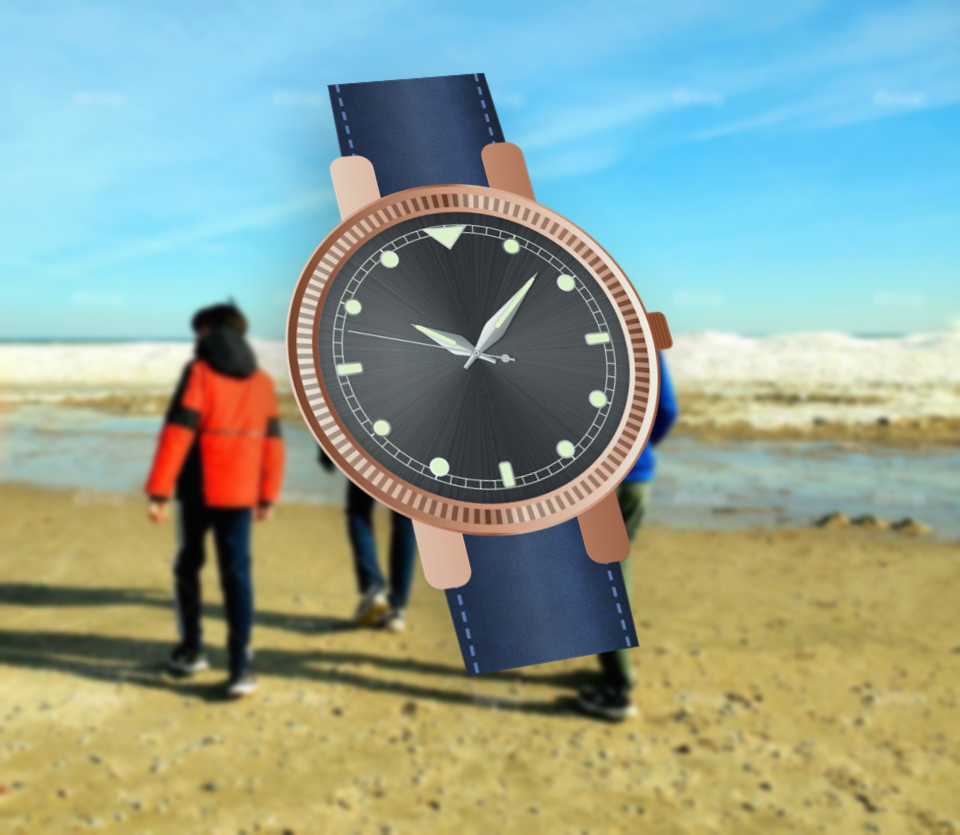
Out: {"hour": 10, "minute": 7, "second": 48}
